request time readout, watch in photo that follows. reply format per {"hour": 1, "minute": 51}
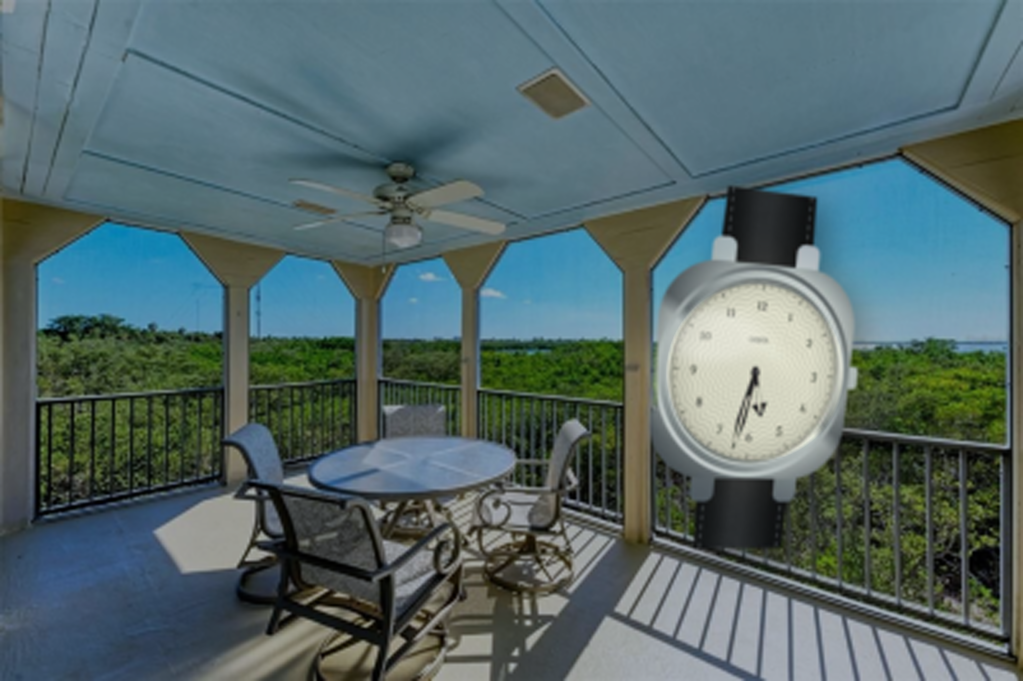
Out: {"hour": 5, "minute": 32}
